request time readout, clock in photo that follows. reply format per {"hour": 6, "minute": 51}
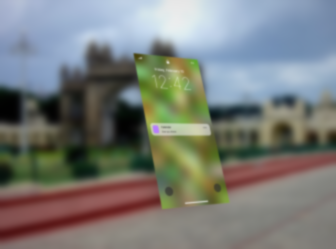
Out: {"hour": 12, "minute": 42}
